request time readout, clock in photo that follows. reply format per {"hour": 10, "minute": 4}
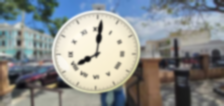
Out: {"hour": 8, "minute": 1}
